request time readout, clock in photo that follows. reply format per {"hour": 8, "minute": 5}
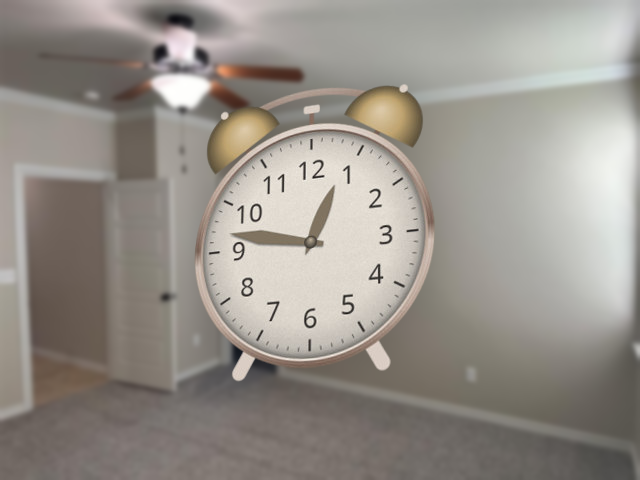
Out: {"hour": 12, "minute": 47}
